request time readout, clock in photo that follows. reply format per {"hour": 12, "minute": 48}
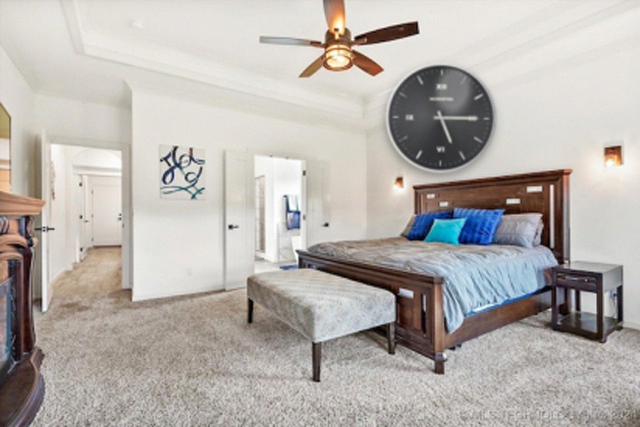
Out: {"hour": 5, "minute": 15}
